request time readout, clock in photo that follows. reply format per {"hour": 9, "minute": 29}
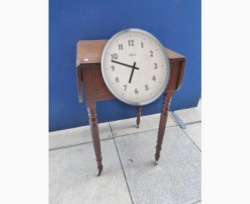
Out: {"hour": 6, "minute": 48}
